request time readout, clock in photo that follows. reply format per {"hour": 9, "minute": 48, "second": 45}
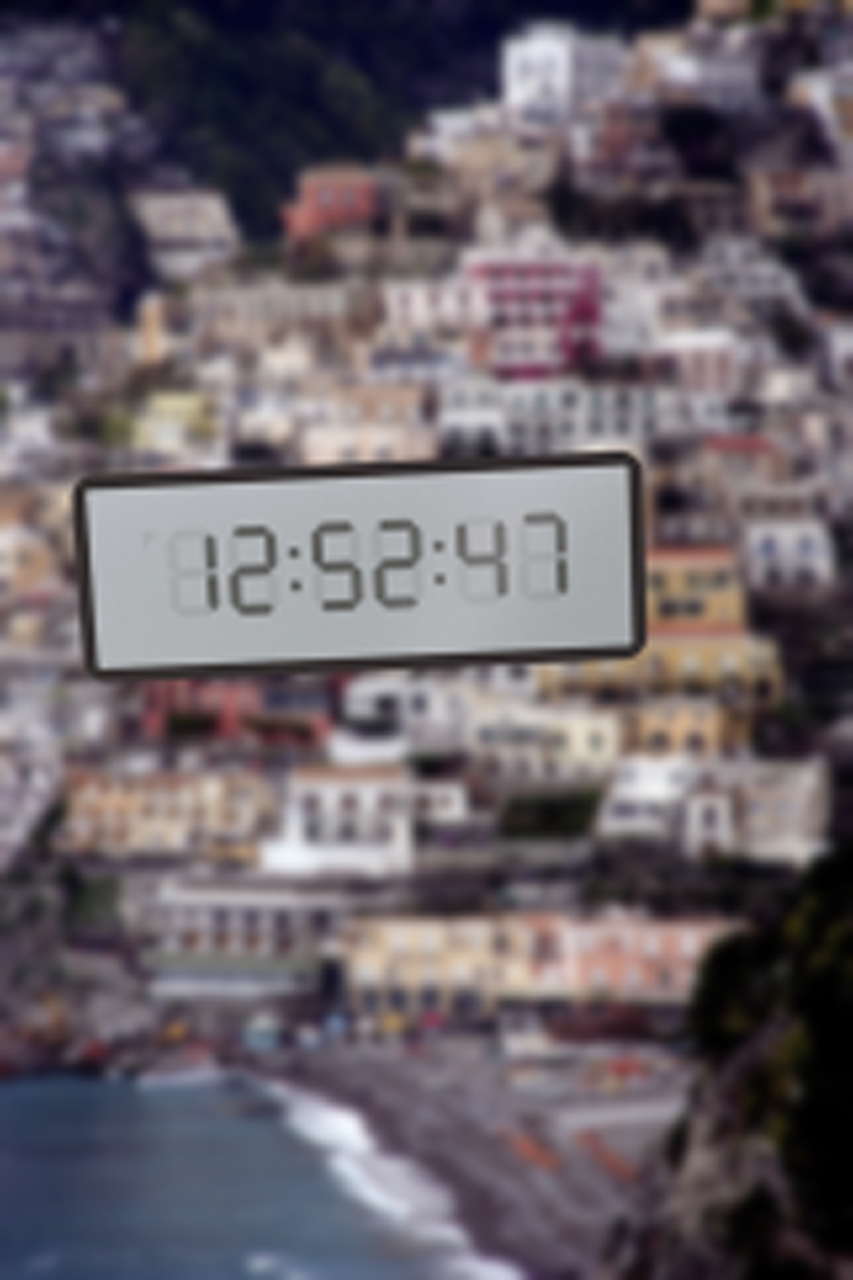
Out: {"hour": 12, "minute": 52, "second": 47}
